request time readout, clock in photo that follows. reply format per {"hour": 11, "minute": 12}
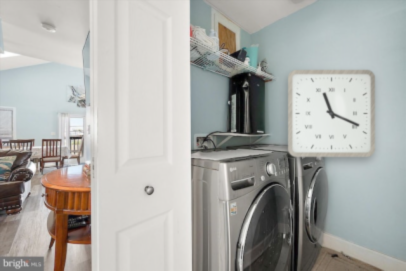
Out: {"hour": 11, "minute": 19}
